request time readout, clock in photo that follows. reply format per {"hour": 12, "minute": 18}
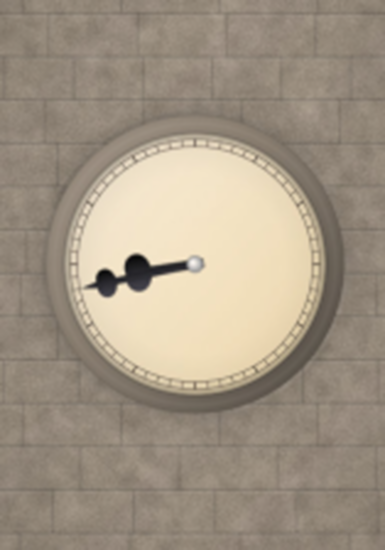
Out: {"hour": 8, "minute": 43}
